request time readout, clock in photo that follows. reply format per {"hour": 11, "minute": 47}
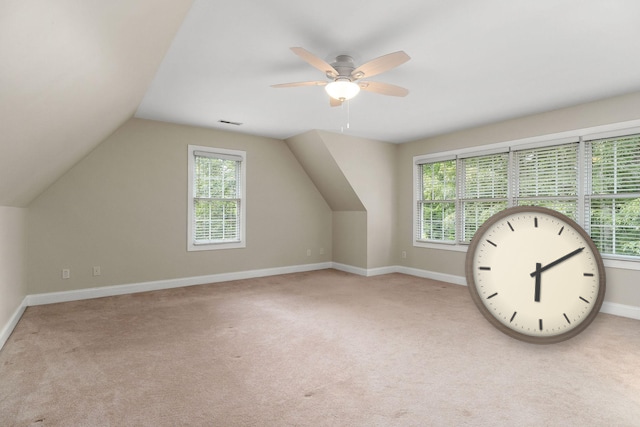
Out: {"hour": 6, "minute": 10}
